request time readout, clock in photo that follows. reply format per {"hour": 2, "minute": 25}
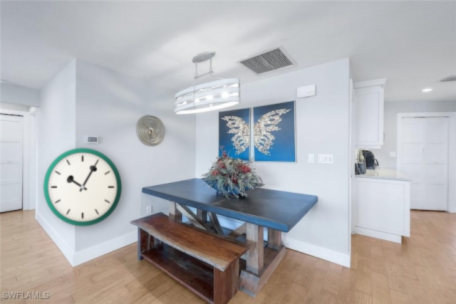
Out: {"hour": 10, "minute": 5}
